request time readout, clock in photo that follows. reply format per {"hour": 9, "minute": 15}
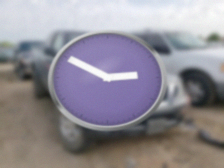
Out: {"hour": 2, "minute": 50}
